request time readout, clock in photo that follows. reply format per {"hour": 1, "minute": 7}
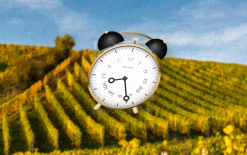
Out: {"hour": 8, "minute": 27}
